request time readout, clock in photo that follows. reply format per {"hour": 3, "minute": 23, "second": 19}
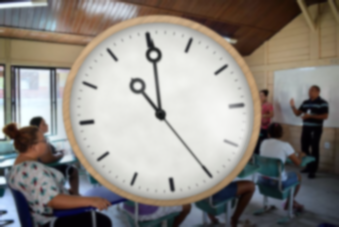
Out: {"hour": 11, "minute": 0, "second": 25}
